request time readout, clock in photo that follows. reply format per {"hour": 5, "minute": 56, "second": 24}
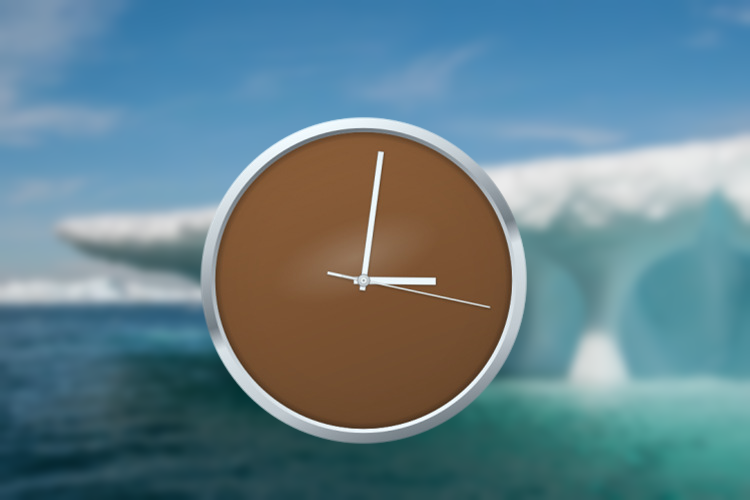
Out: {"hour": 3, "minute": 1, "second": 17}
